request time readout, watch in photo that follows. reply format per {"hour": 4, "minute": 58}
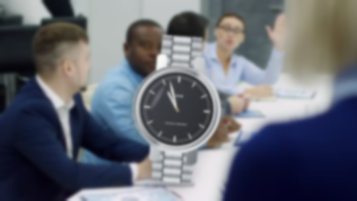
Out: {"hour": 10, "minute": 57}
